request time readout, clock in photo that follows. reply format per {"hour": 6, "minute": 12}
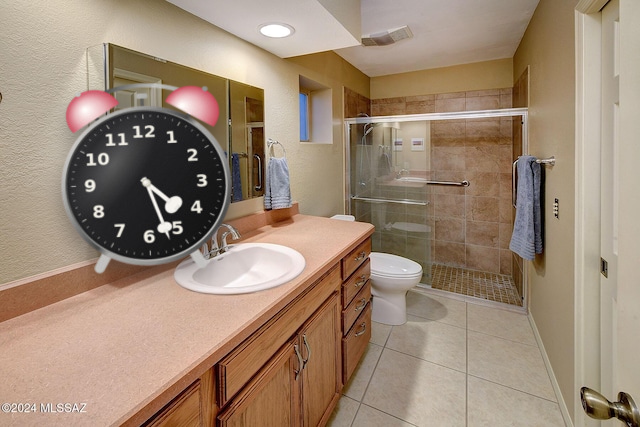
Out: {"hour": 4, "minute": 27}
